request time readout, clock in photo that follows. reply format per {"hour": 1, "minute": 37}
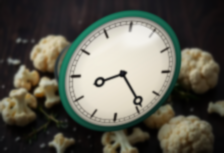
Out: {"hour": 8, "minute": 24}
